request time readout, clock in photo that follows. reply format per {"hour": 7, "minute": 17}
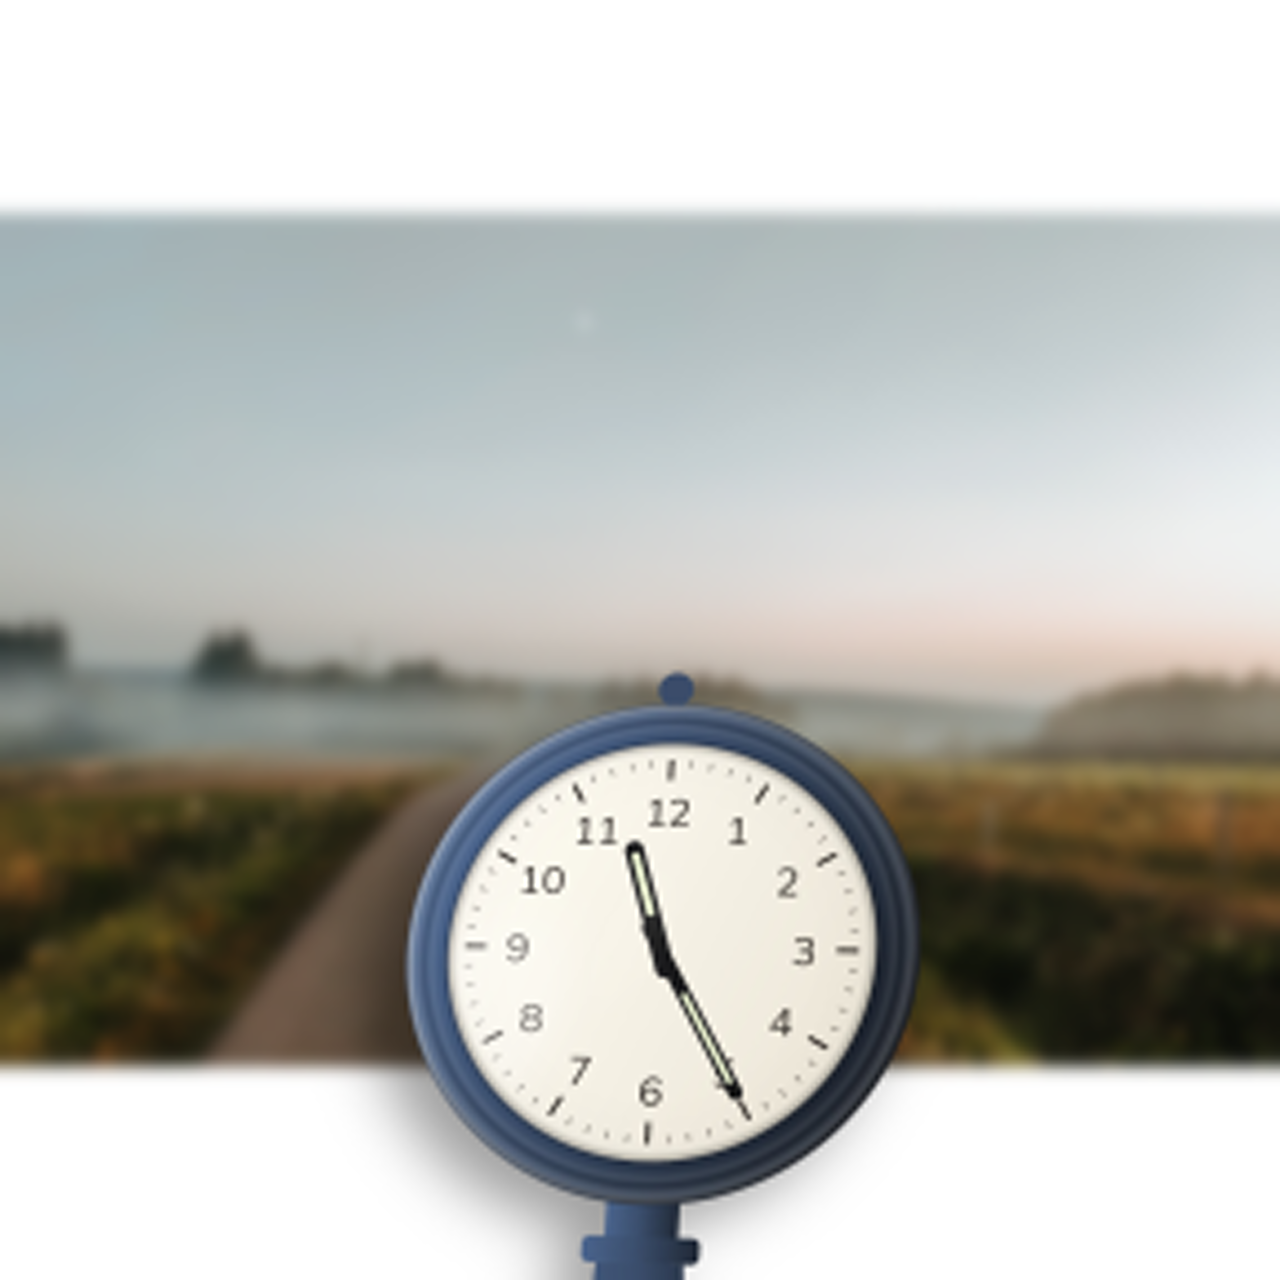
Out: {"hour": 11, "minute": 25}
